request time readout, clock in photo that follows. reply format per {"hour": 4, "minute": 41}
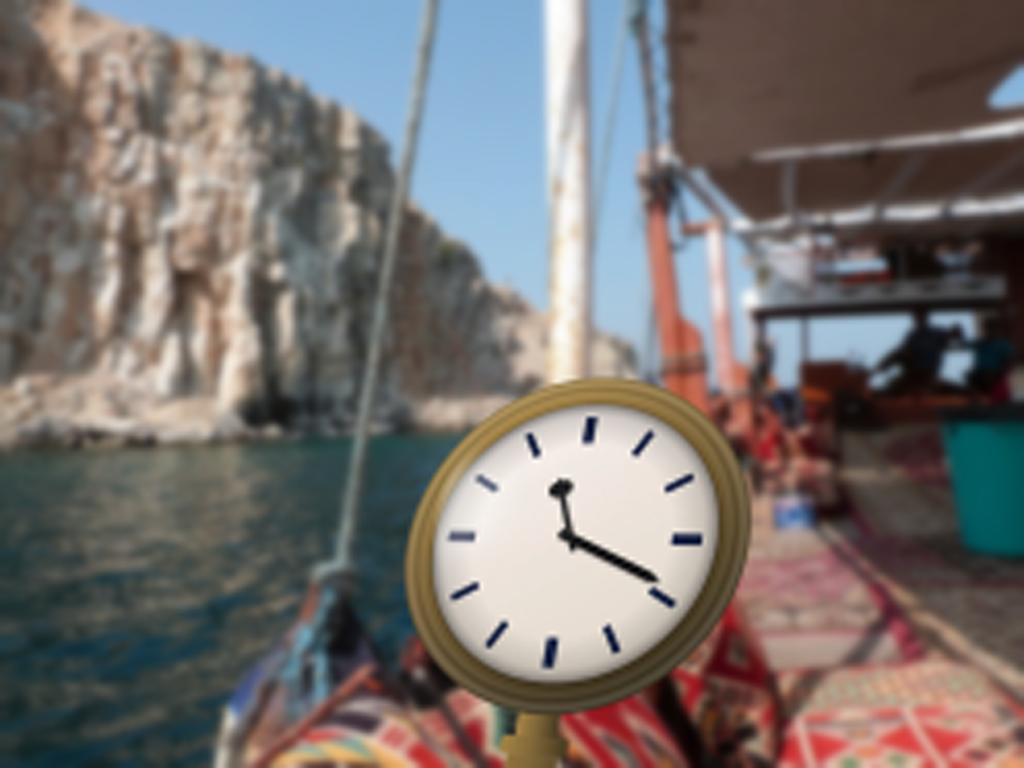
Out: {"hour": 11, "minute": 19}
